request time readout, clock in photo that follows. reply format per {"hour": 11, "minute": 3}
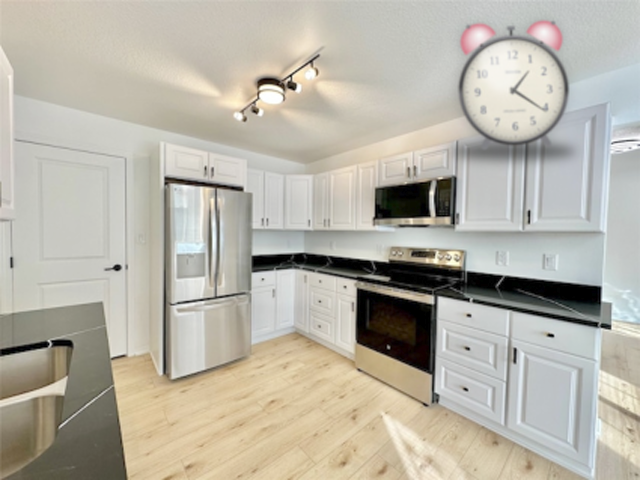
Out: {"hour": 1, "minute": 21}
